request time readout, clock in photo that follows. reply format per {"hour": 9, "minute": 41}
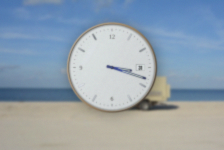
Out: {"hour": 3, "minute": 18}
